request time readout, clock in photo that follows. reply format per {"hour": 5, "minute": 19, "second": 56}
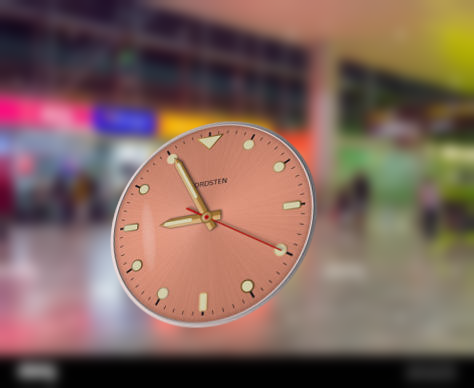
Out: {"hour": 8, "minute": 55, "second": 20}
